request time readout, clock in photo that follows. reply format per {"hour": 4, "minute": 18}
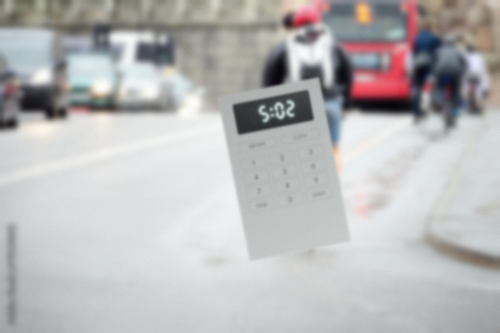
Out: {"hour": 5, "minute": 2}
